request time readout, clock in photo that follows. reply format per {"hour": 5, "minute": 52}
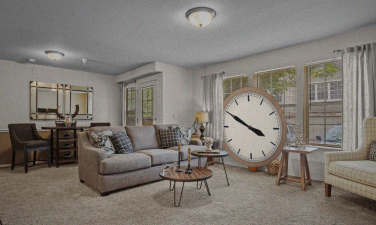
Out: {"hour": 3, "minute": 50}
